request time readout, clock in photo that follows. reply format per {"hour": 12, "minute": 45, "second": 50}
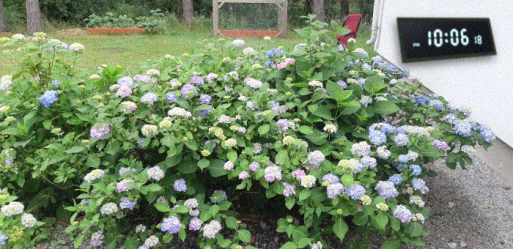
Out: {"hour": 10, "minute": 6, "second": 18}
